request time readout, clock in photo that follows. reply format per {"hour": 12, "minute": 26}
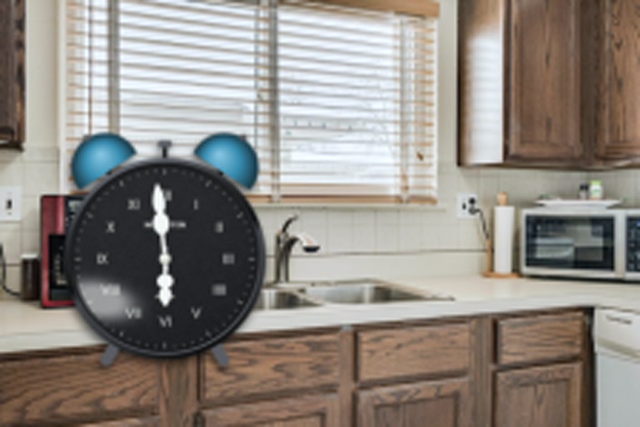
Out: {"hour": 5, "minute": 59}
